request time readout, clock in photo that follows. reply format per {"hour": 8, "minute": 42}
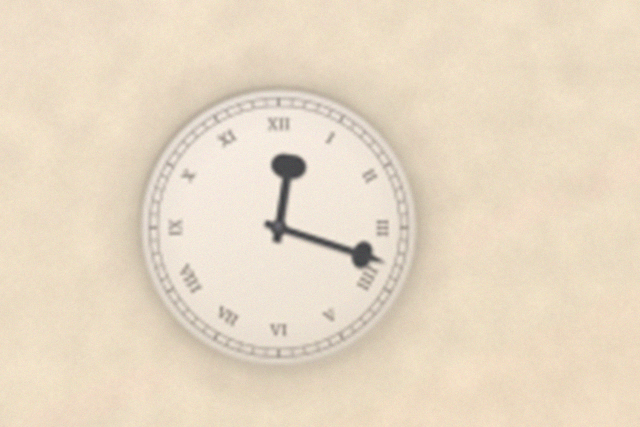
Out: {"hour": 12, "minute": 18}
